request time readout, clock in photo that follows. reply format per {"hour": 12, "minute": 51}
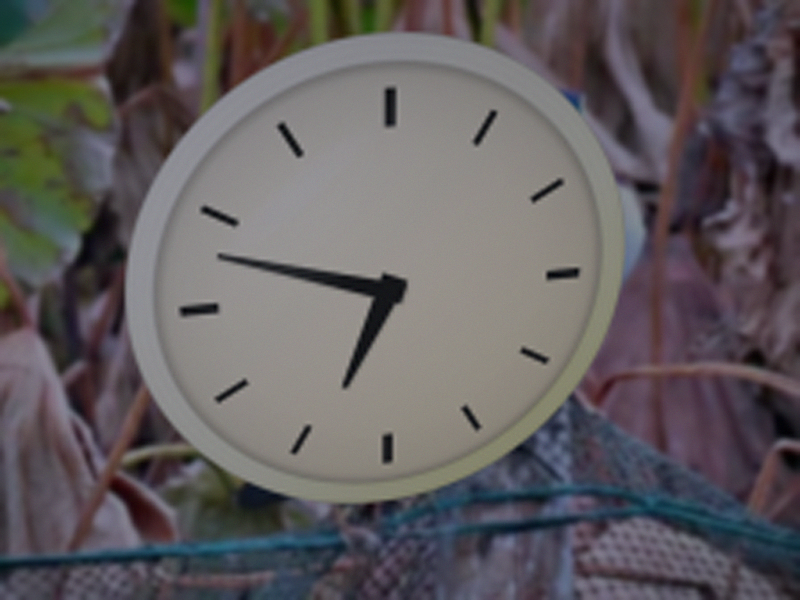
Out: {"hour": 6, "minute": 48}
